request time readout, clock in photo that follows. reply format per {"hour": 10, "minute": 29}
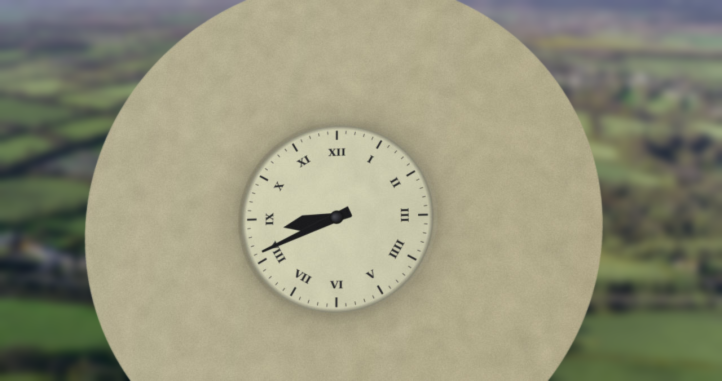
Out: {"hour": 8, "minute": 41}
